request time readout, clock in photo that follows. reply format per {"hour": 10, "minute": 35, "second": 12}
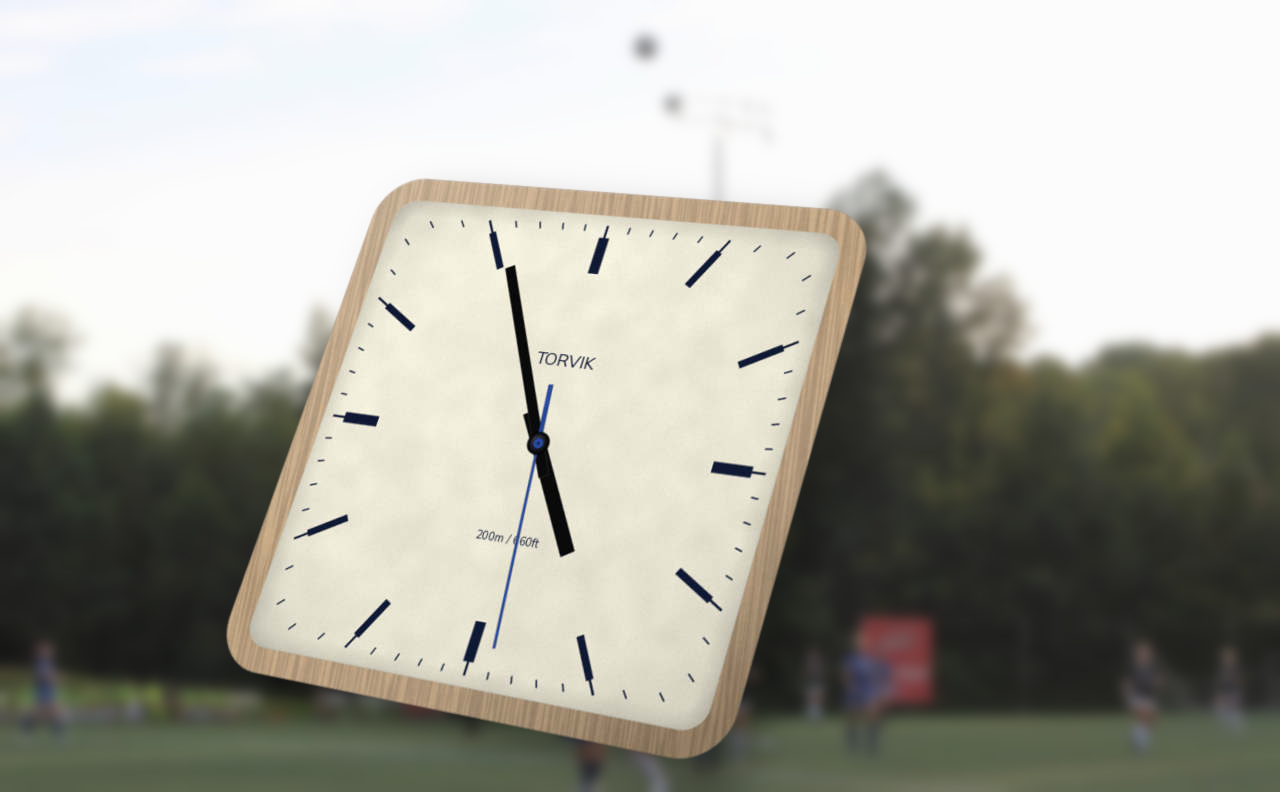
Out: {"hour": 4, "minute": 55, "second": 29}
